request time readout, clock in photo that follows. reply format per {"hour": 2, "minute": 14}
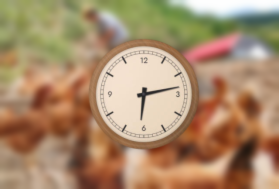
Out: {"hour": 6, "minute": 13}
